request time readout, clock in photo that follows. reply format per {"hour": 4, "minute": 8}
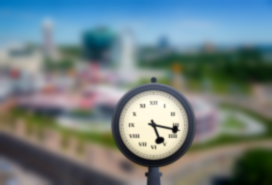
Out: {"hour": 5, "minute": 17}
